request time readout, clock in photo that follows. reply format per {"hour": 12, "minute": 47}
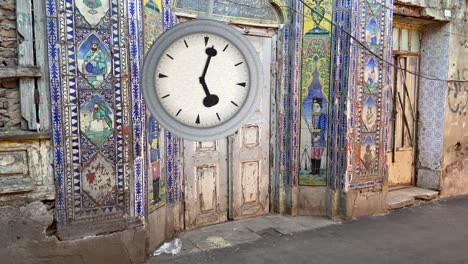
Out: {"hour": 5, "minute": 2}
